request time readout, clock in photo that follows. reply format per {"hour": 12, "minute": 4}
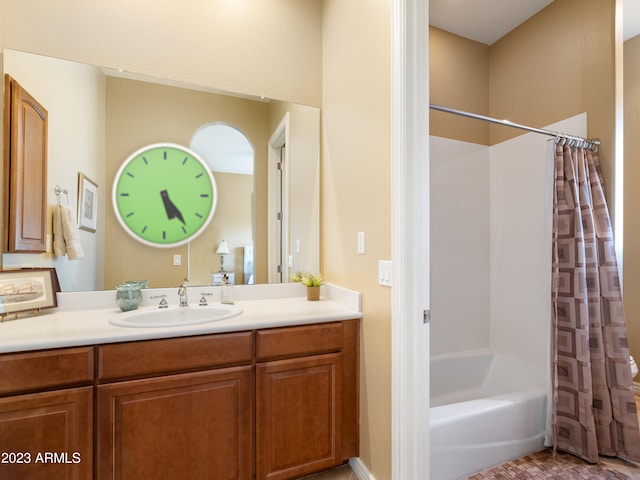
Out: {"hour": 5, "minute": 24}
